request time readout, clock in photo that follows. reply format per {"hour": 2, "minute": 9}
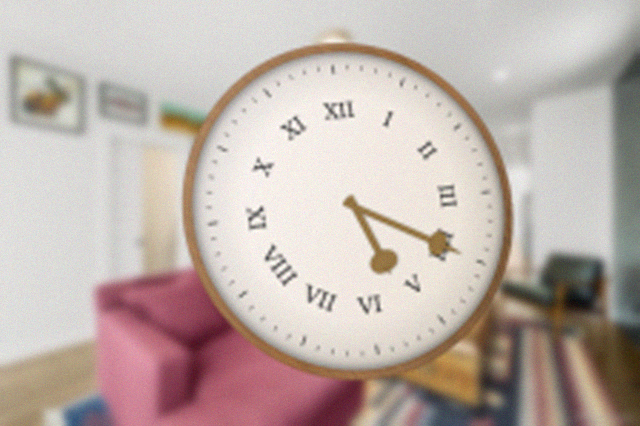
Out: {"hour": 5, "minute": 20}
